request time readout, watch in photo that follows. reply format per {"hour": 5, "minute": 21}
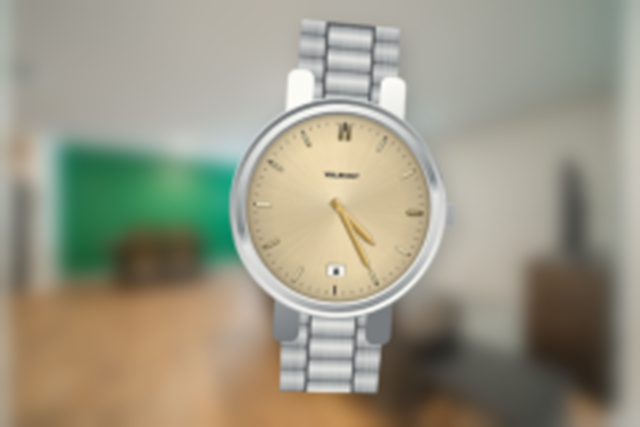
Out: {"hour": 4, "minute": 25}
